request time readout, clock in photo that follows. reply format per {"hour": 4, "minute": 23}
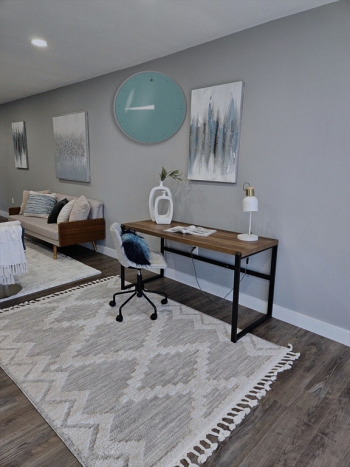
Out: {"hour": 8, "minute": 44}
